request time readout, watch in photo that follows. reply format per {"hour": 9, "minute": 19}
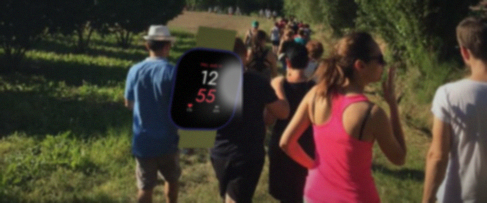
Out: {"hour": 12, "minute": 55}
